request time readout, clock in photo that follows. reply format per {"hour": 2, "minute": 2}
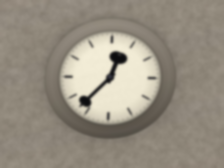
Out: {"hour": 12, "minute": 37}
